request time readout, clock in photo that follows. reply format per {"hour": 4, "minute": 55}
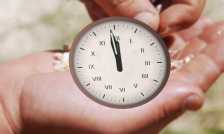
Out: {"hour": 11, "minute": 59}
